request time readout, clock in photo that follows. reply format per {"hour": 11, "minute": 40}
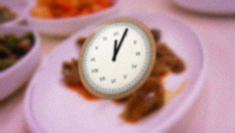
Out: {"hour": 12, "minute": 4}
